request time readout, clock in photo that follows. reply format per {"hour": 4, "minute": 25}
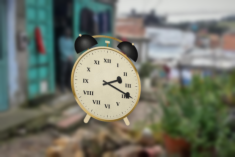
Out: {"hour": 2, "minute": 19}
